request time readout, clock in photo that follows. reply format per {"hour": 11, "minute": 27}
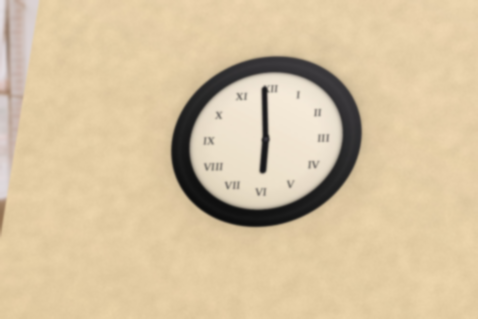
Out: {"hour": 5, "minute": 59}
